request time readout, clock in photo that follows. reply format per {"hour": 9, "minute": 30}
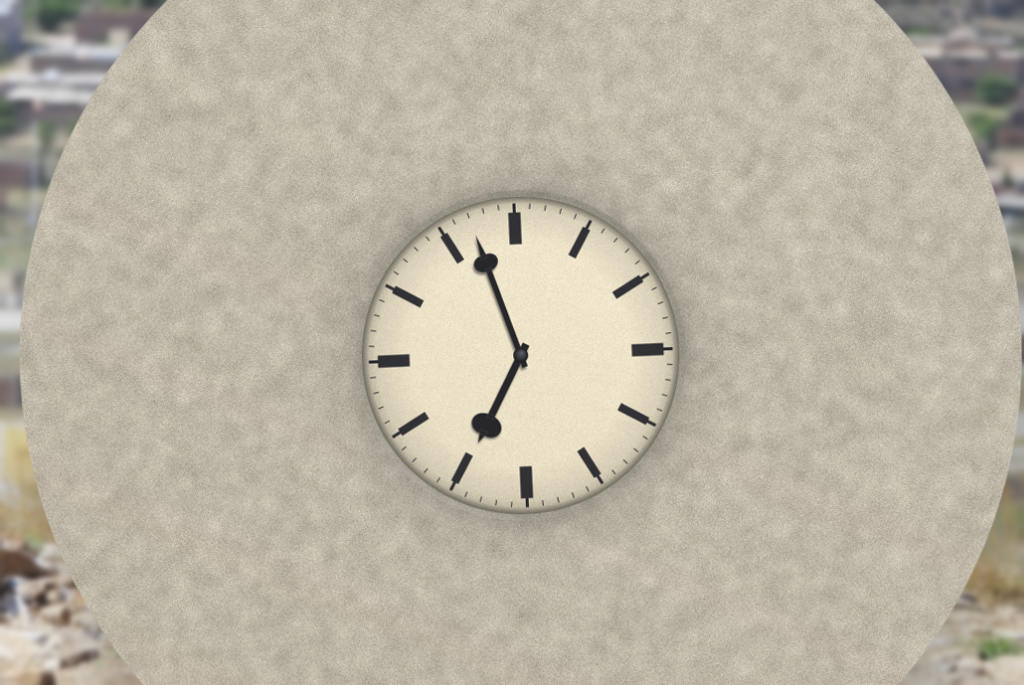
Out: {"hour": 6, "minute": 57}
